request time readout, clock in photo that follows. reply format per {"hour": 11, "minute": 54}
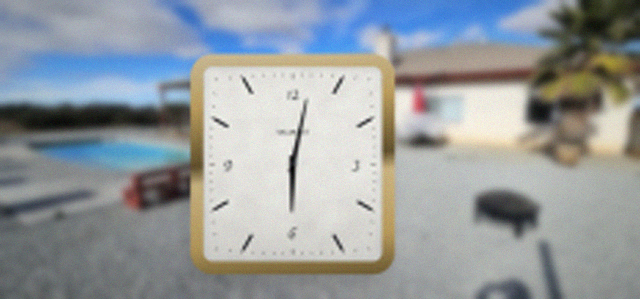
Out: {"hour": 6, "minute": 2}
